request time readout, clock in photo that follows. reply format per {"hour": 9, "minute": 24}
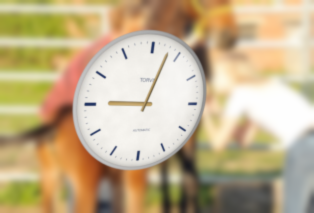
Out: {"hour": 9, "minute": 3}
